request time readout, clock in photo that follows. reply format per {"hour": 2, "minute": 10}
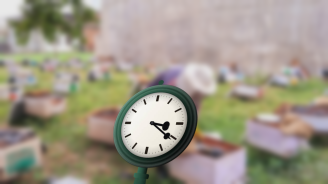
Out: {"hour": 3, "minute": 21}
